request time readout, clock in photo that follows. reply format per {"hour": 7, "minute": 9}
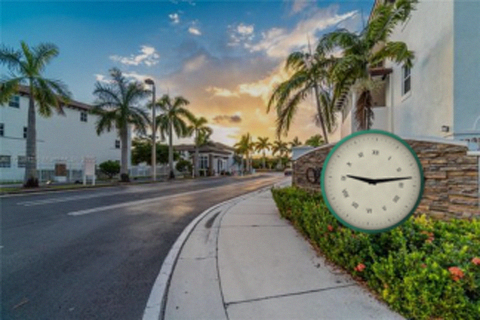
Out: {"hour": 9, "minute": 13}
